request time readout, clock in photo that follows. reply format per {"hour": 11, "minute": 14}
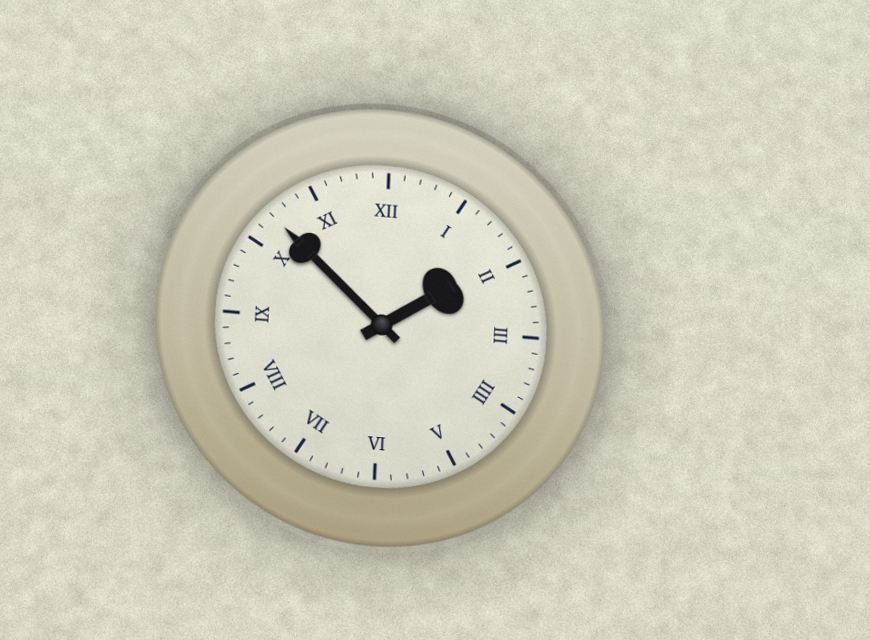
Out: {"hour": 1, "minute": 52}
